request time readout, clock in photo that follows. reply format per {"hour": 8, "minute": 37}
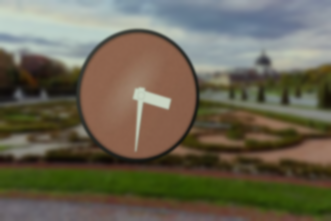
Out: {"hour": 3, "minute": 31}
